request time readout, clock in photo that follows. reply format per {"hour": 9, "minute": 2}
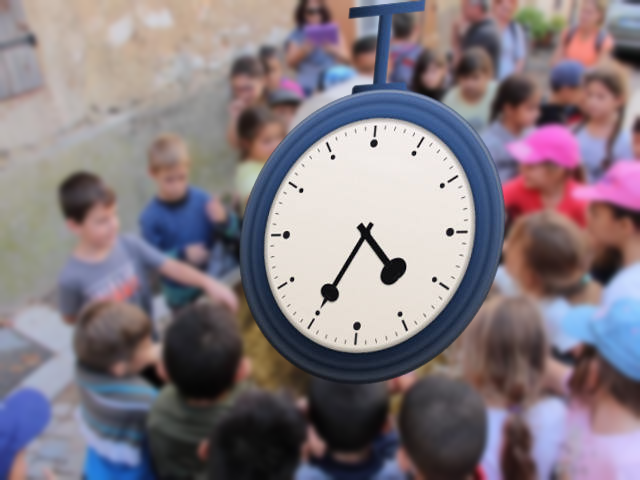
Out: {"hour": 4, "minute": 35}
